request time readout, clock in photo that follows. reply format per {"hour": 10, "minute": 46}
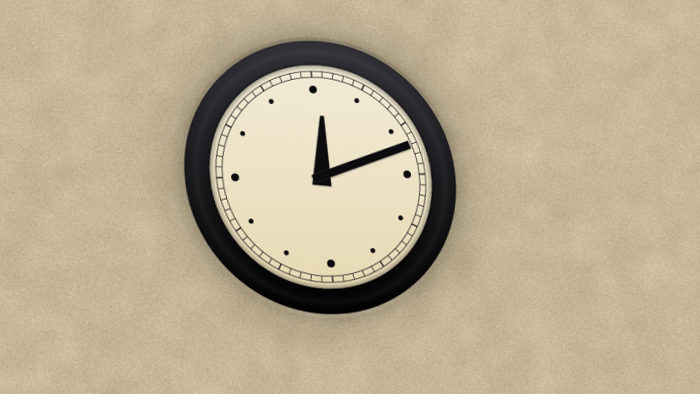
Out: {"hour": 12, "minute": 12}
